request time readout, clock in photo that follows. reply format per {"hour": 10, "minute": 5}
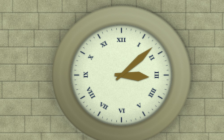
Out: {"hour": 3, "minute": 8}
